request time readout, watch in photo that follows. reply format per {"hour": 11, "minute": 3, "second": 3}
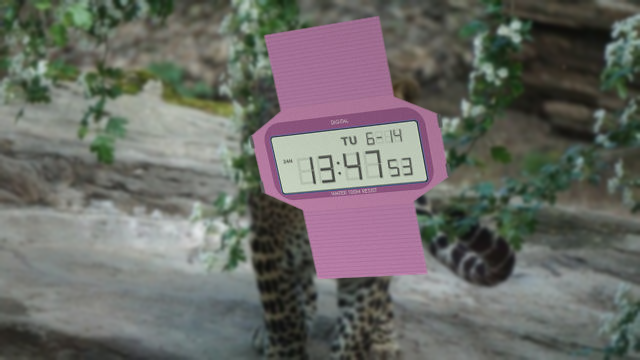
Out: {"hour": 13, "minute": 47, "second": 53}
